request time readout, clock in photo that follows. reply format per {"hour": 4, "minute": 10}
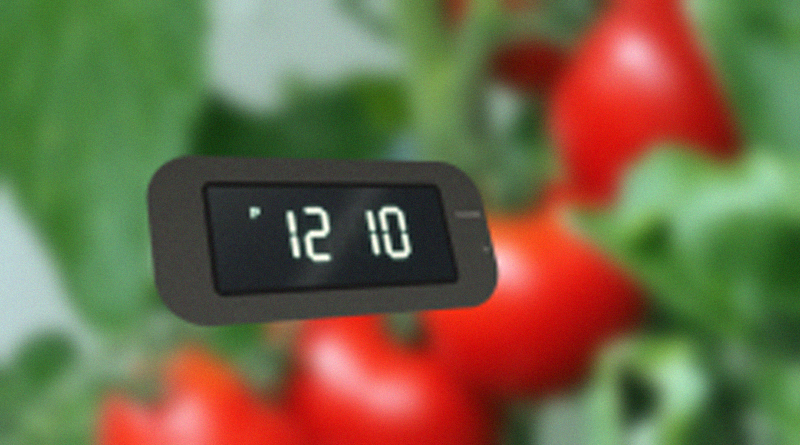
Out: {"hour": 12, "minute": 10}
